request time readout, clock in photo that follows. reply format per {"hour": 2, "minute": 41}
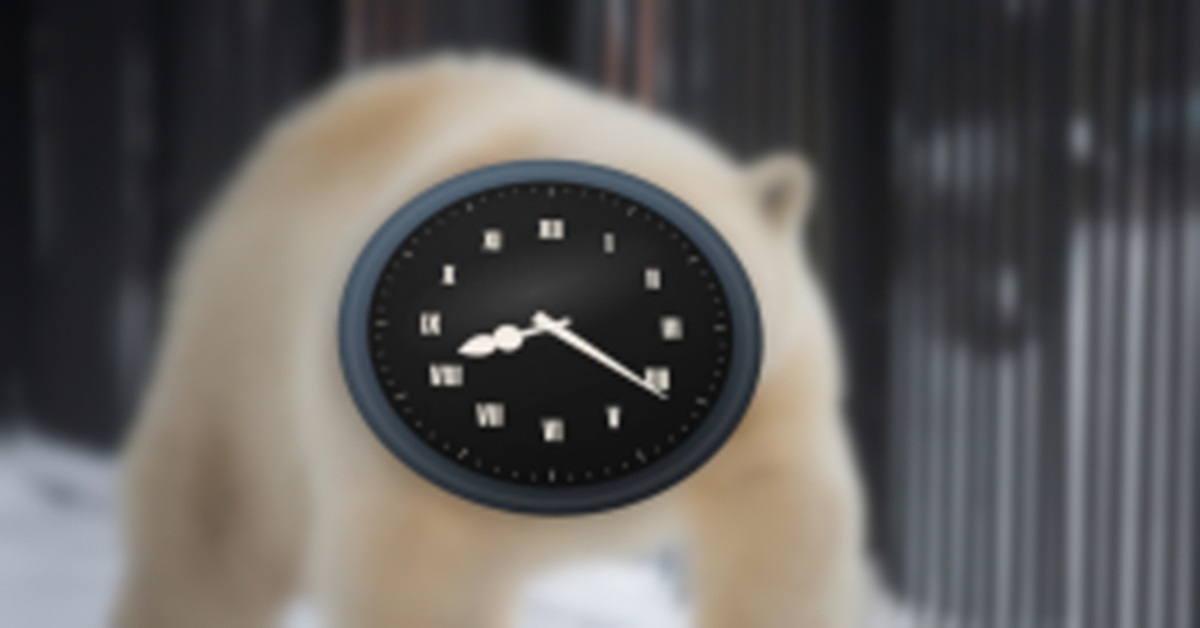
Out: {"hour": 8, "minute": 21}
